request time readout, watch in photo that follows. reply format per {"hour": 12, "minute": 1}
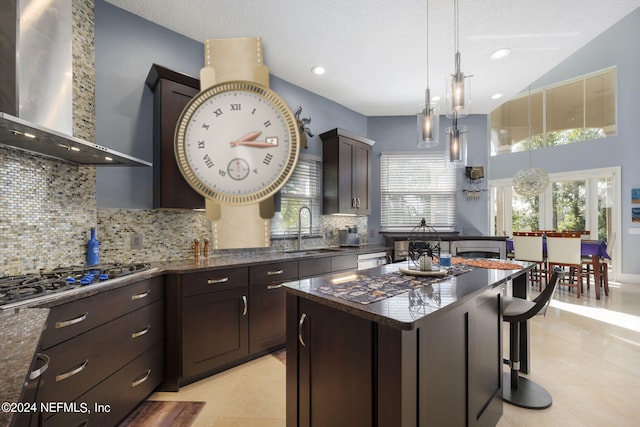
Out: {"hour": 2, "minute": 16}
